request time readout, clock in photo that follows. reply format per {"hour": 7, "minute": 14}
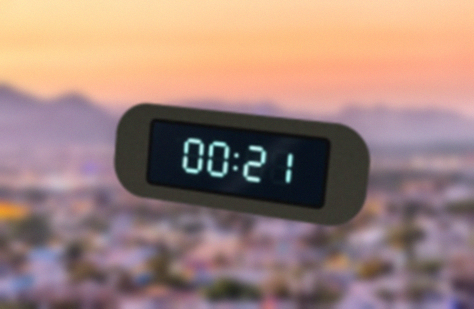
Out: {"hour": 0, "minute": 21}
